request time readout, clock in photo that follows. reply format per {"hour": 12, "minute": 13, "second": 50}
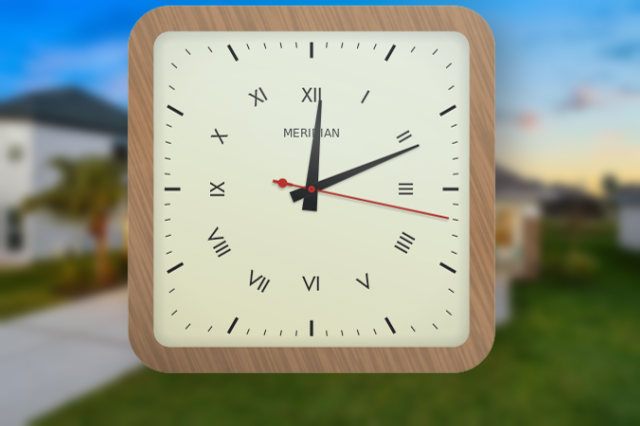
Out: {"hour": 12, "minute": 11, "second": 17}
